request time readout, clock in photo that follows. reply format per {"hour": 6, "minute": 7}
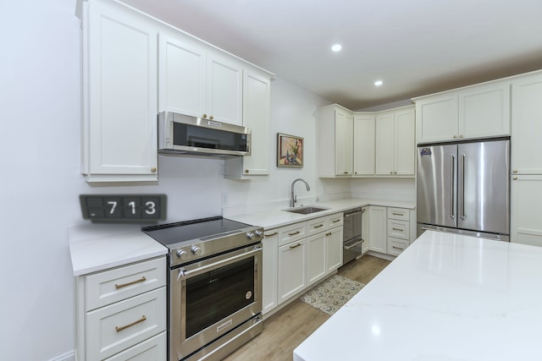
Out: {"hour": 7, "minute": 13}
